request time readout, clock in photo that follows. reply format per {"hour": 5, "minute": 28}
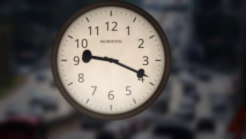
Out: {"hour": 9, "minute": 19}
